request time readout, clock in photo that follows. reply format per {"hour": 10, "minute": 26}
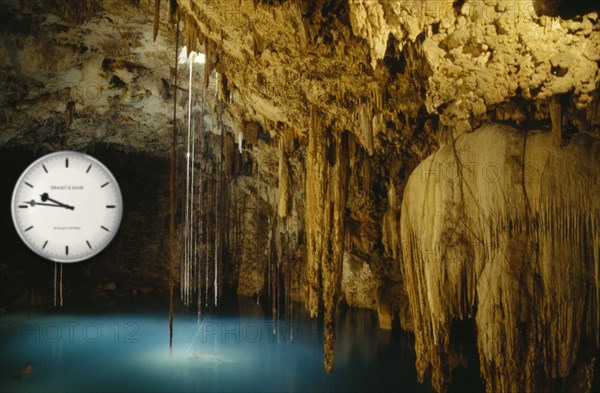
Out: {"hour": 9, "minute": 46}
